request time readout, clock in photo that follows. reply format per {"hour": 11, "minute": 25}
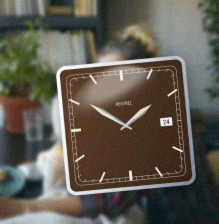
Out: {"hour": 1, "minute": 51}
